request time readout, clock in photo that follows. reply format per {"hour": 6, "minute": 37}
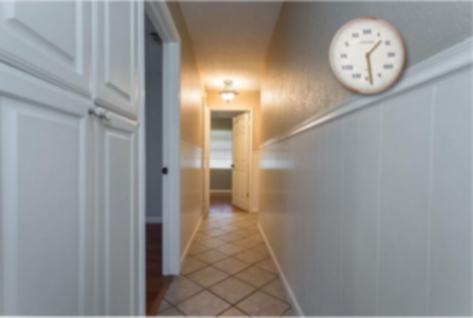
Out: {"hour": 1, "minute": 29}
